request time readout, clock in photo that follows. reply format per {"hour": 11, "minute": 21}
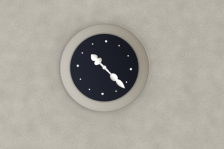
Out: {"hour": 10, "minute": 22}
